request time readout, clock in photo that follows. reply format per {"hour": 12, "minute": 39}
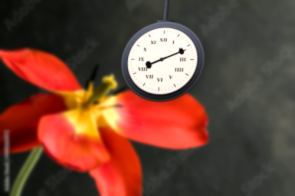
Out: {"hour": 8, "minute": 11}
